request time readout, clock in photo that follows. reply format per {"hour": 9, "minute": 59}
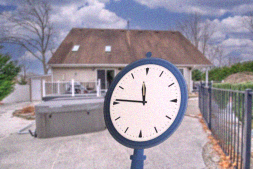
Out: {"hour": 11, "minute": 46}
